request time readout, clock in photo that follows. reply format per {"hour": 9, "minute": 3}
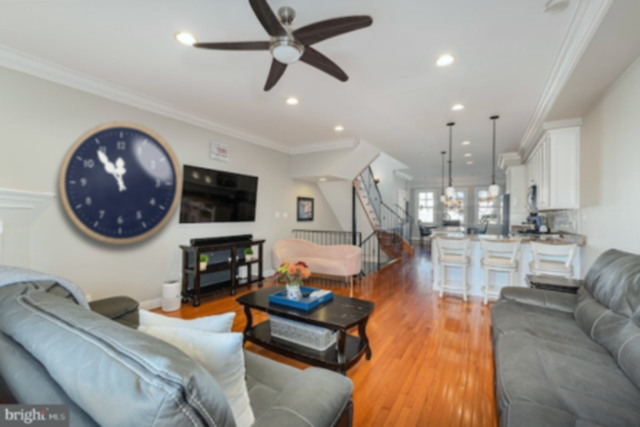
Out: {"hour": 11, "minute": 54}
